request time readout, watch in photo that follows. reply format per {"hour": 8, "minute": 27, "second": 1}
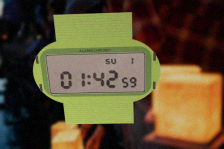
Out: {"hour": 1, "minute": 42, "second": 59}
